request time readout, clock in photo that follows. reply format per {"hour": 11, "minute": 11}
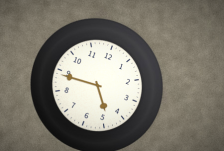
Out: {"hour": 4, "minute": 44}
